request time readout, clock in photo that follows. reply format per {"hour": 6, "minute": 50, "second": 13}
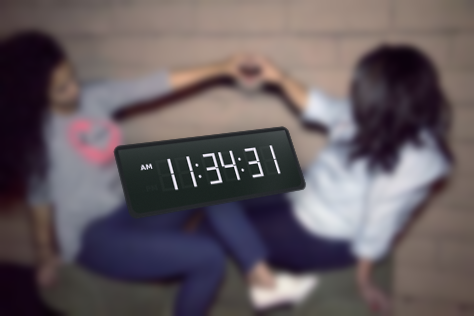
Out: {"hour": 11, "minute": 34, "second": 31}
